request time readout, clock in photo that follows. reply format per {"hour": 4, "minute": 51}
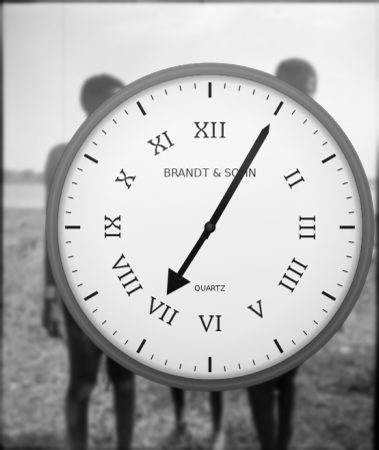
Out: {"hour": 7, "minute": 5}
